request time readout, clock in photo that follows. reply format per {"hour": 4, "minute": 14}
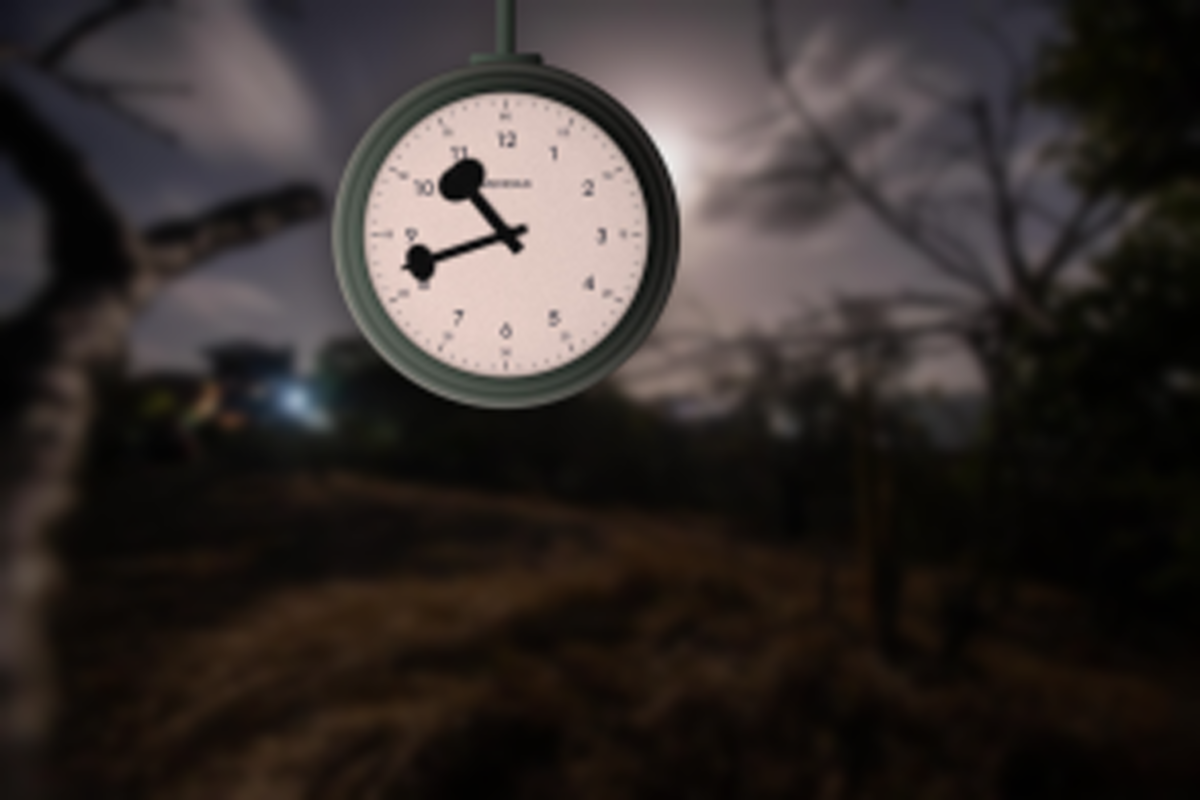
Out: {"hour": 10, "minute": 42}
